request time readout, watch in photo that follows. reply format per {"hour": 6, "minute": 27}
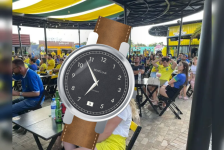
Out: {"hour": 6, "minute": 53}
